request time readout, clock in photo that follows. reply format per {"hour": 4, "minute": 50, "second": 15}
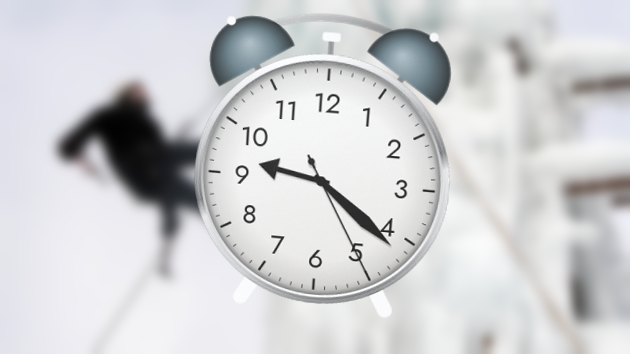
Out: {"hour": 9, "minute": 21, "second": 25}
